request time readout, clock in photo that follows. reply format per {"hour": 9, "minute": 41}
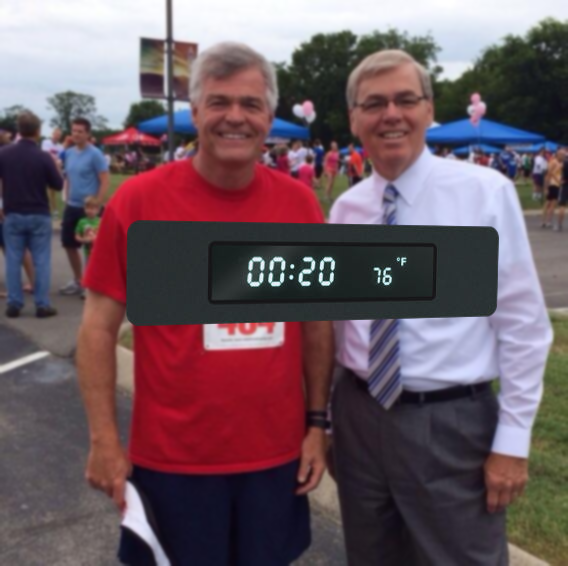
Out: {"hour": 0, "minute": 20}
